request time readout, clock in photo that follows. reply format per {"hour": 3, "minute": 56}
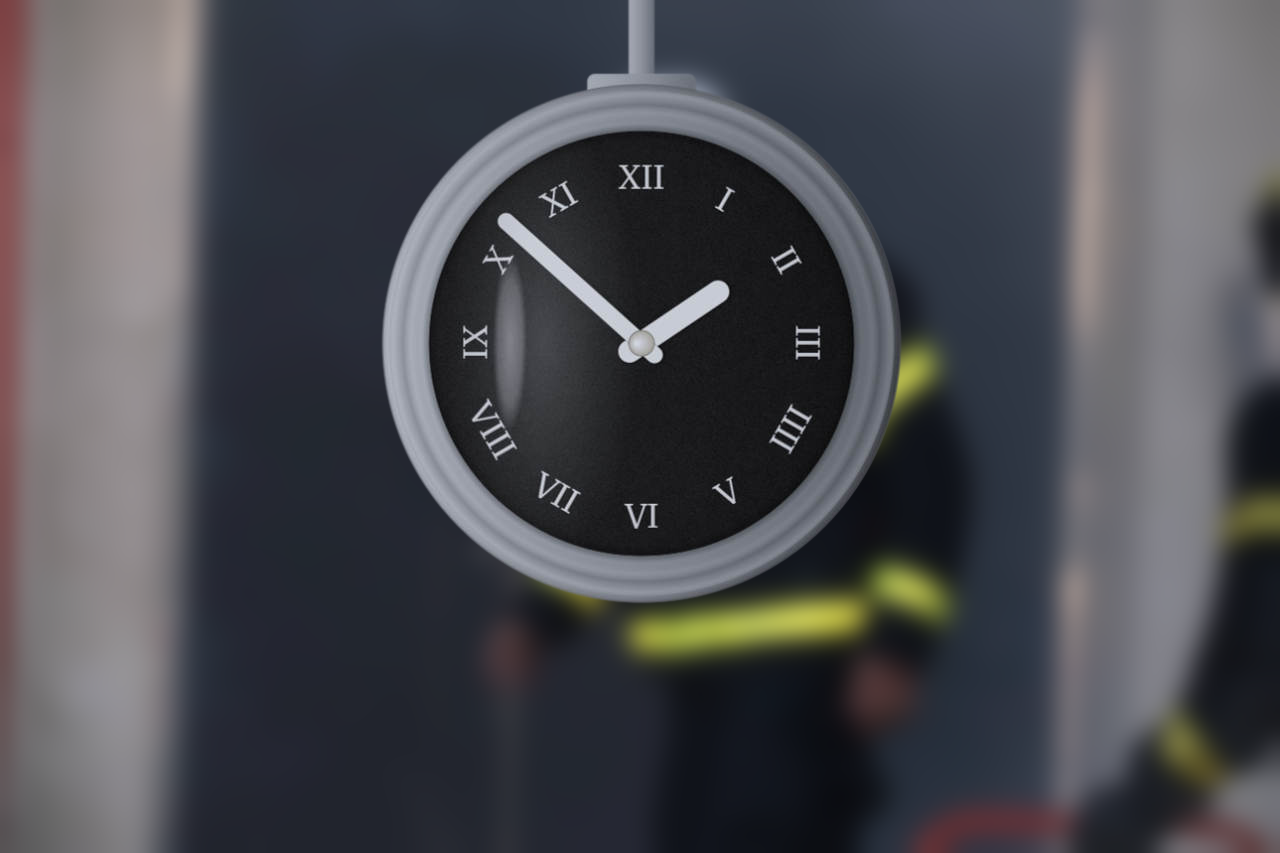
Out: {"hour": 1, "minute": 52}
